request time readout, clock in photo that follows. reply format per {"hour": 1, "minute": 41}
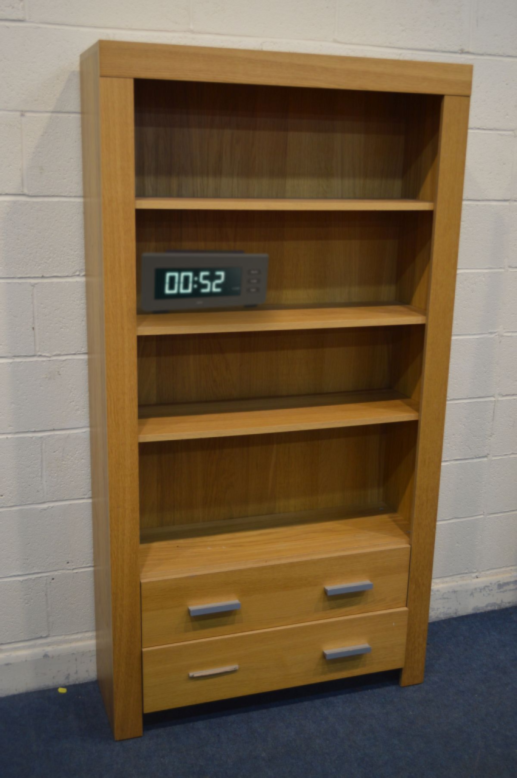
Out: {"hour": 0, "minute": 52}
